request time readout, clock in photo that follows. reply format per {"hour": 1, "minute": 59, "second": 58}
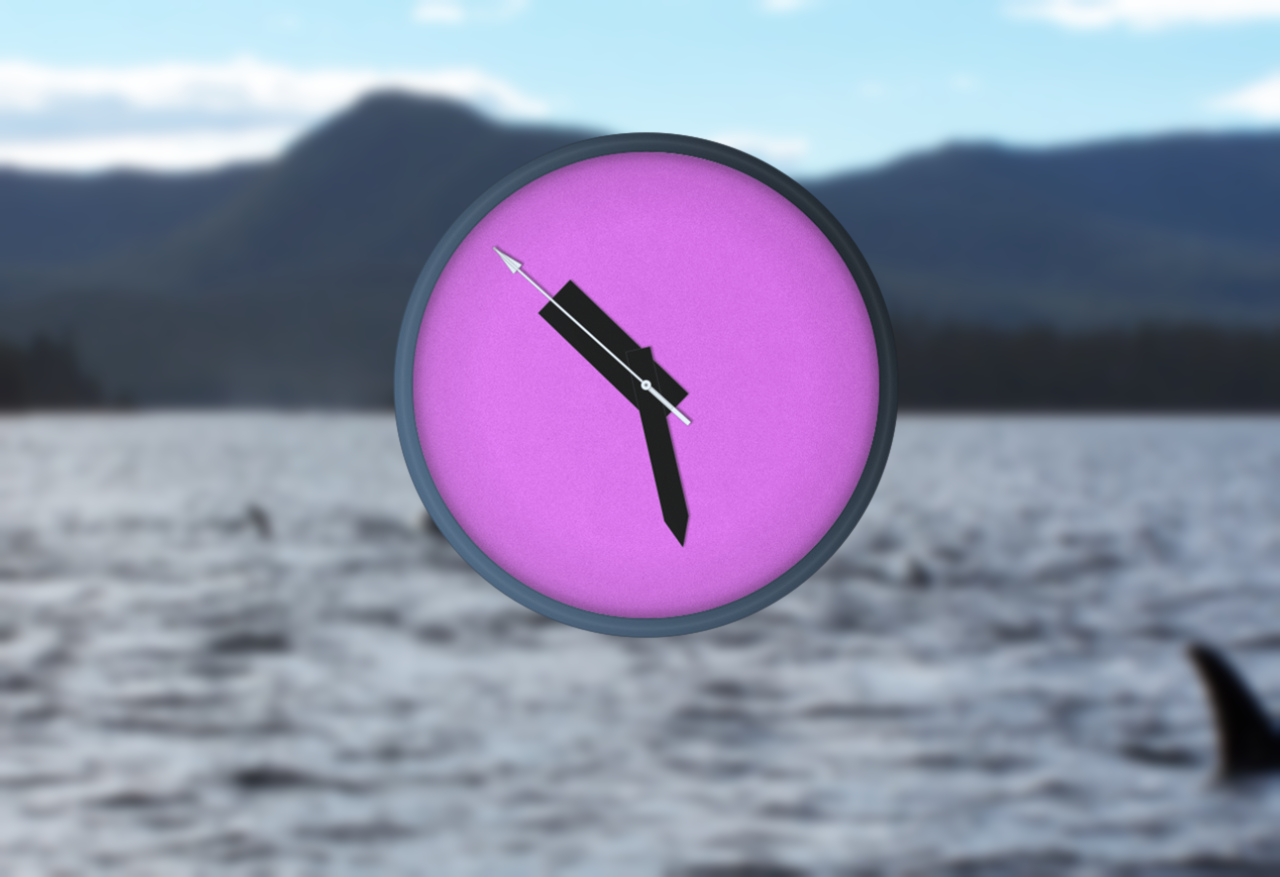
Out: {"hour": 10, "minute": 27, "second": 52}
